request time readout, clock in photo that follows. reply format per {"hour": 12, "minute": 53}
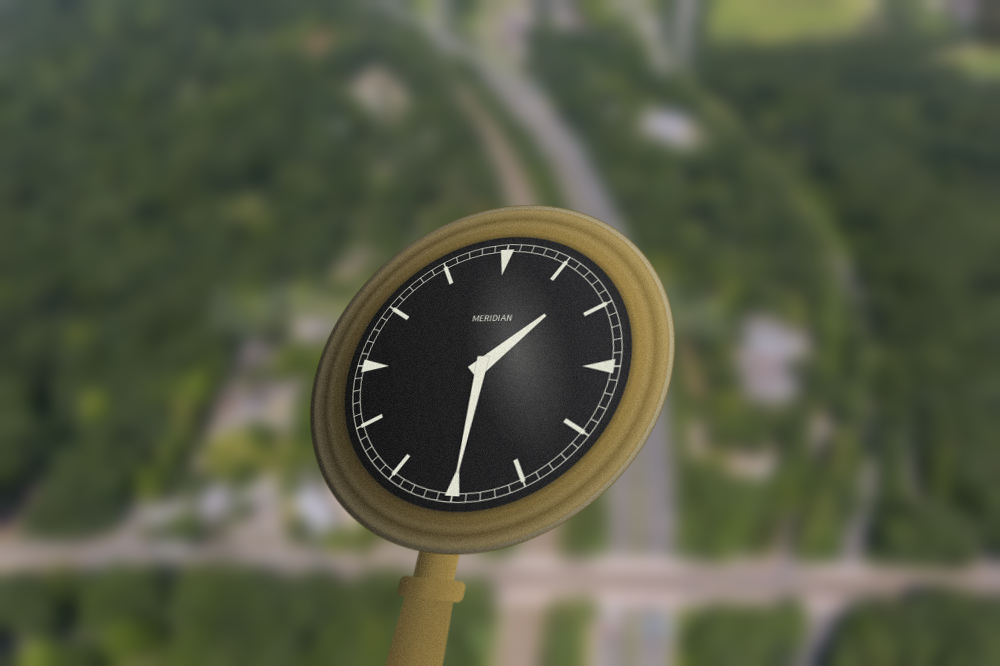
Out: {"hour": 1, "minute": 30}
